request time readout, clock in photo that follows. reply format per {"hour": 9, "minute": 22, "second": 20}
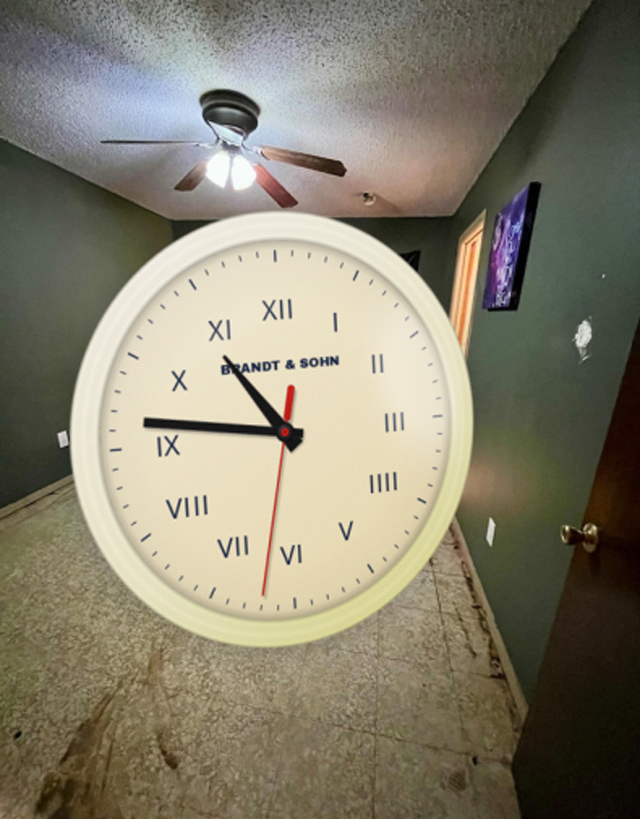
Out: {"hour": 10, "minute": 46, "second": 32}
